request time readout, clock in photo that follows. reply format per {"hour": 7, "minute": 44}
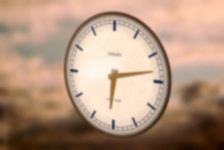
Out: {"hour": 6, "minute": 13}
